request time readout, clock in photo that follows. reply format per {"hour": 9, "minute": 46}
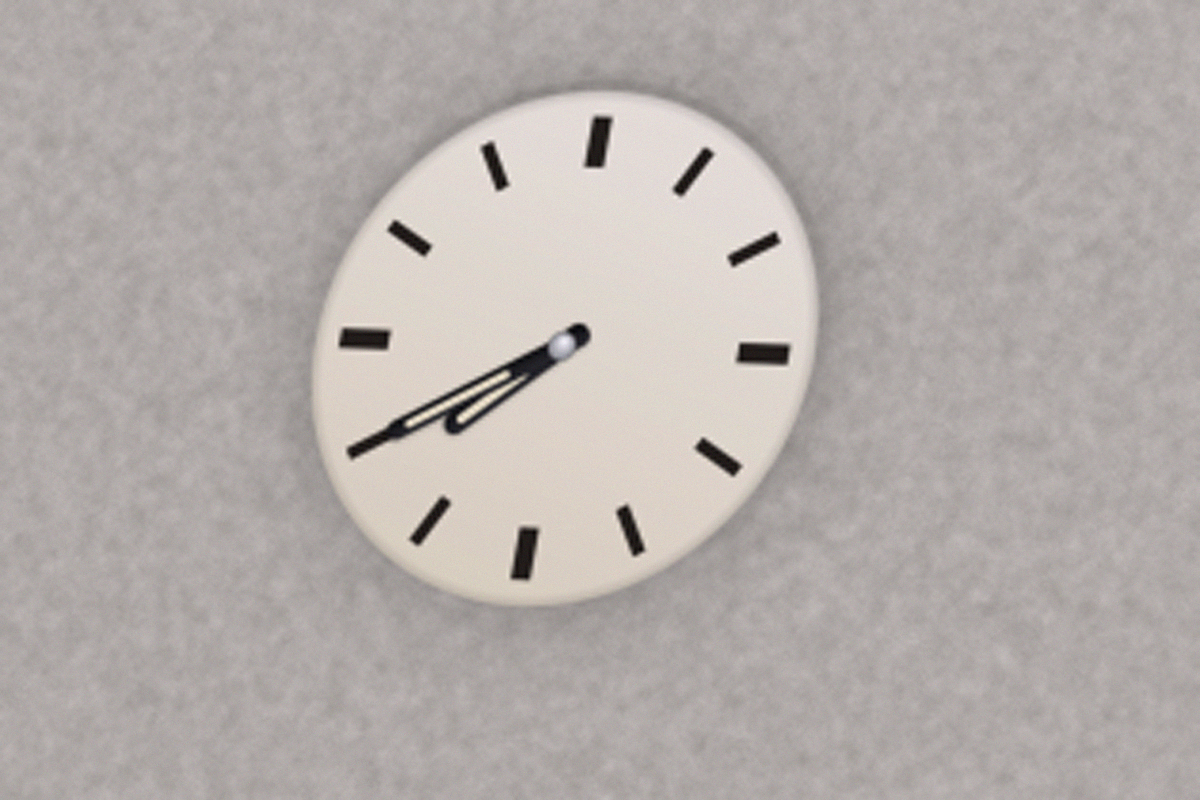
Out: {"hour": 7, "minute": 40}
